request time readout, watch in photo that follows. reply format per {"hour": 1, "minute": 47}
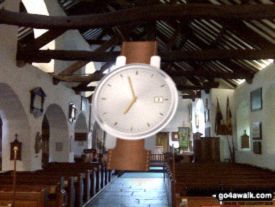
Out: {"hour": 6, "minute": 57}
